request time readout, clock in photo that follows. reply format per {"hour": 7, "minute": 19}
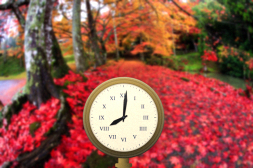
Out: {"hour": 8, "minute": 1}
